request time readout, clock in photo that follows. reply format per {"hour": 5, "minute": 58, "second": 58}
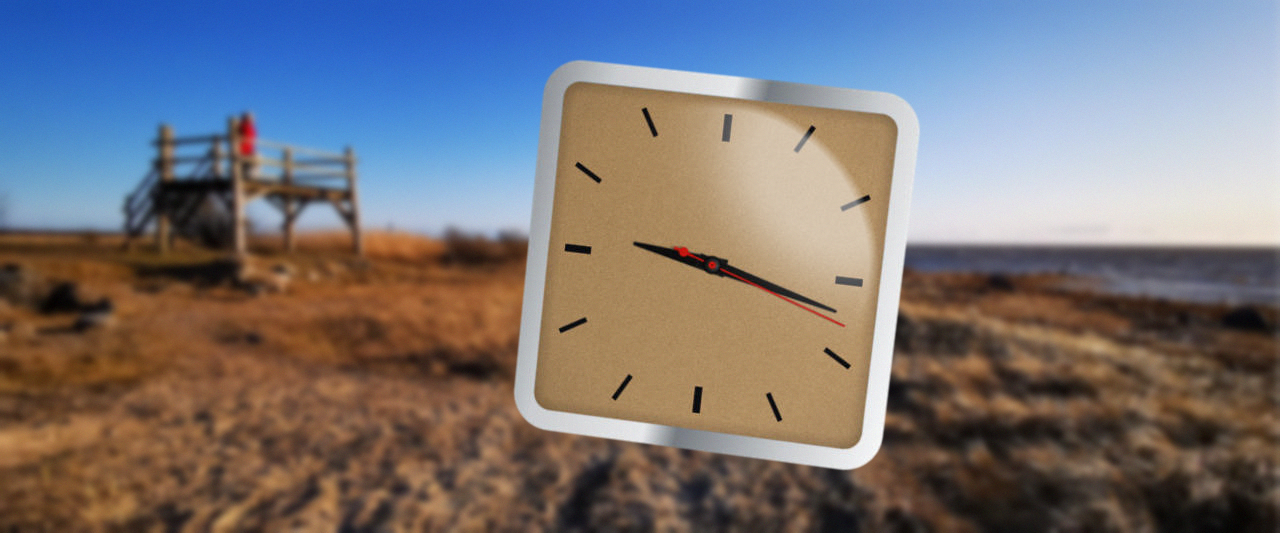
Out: {"hour": 9, "minute": 17, "second": 18}
